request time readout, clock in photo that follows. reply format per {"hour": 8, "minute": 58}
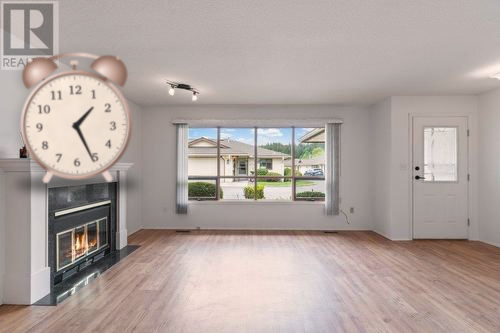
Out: {"hour": 1, "minute": 26}
